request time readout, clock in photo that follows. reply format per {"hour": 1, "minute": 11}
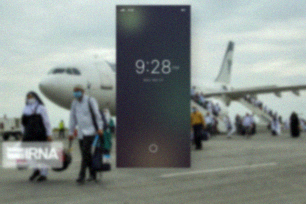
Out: {"hour": 9, "minute": 28}
